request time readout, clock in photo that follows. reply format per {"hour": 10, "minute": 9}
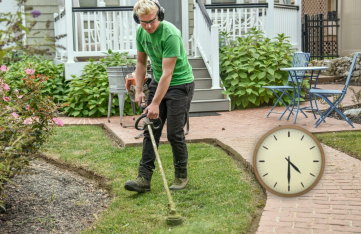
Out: {"hour": 4, "minute": 30}
